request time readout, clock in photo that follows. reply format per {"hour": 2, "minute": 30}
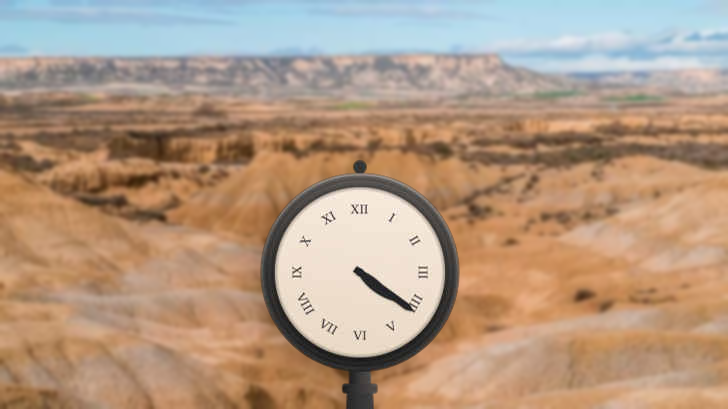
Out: {"hour": 4, "minute": 21}
